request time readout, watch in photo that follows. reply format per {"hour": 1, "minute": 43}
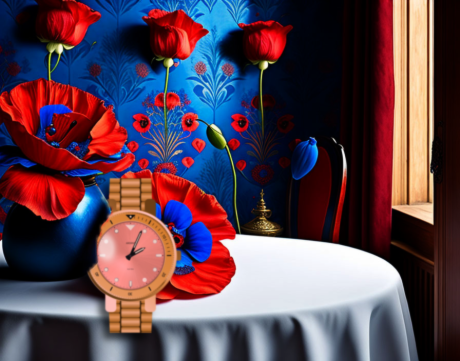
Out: {"hour": 2, "minute": 4}
